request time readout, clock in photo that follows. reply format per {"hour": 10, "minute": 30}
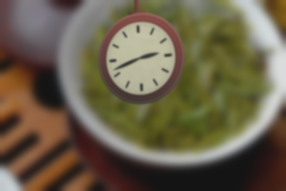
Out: {"hour": 2, "minute": 42}
